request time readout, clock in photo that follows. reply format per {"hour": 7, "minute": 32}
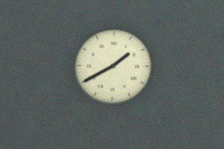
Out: {"hour": 1, "minute": 40}
